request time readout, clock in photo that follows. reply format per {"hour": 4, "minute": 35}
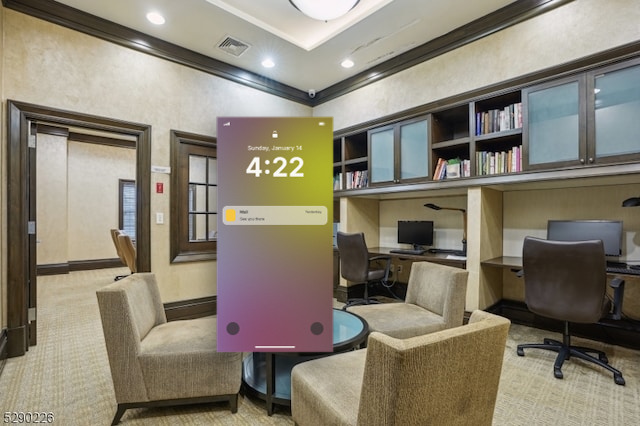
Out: {"hour": 4, "minute": 22}
